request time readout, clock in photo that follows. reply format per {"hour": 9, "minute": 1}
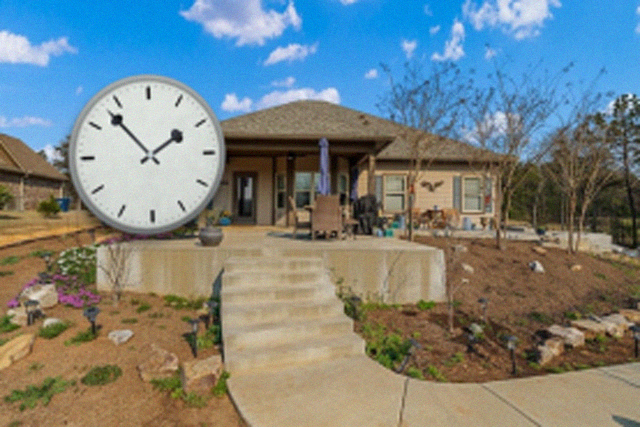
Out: {"hour": 1, "minute": 53}
